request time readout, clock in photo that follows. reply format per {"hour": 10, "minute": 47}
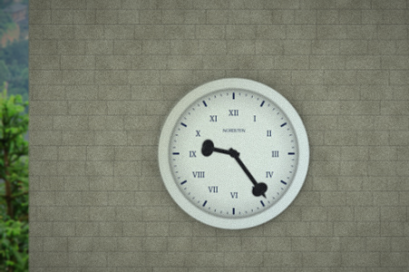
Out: {"hour": 9, "minute": 24}
